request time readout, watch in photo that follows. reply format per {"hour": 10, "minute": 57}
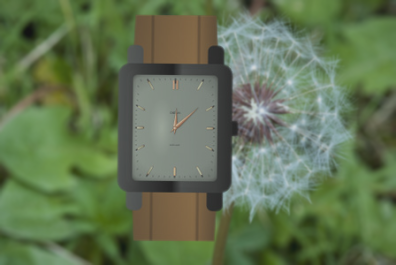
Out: {"hour": 12, "minute": 8}
